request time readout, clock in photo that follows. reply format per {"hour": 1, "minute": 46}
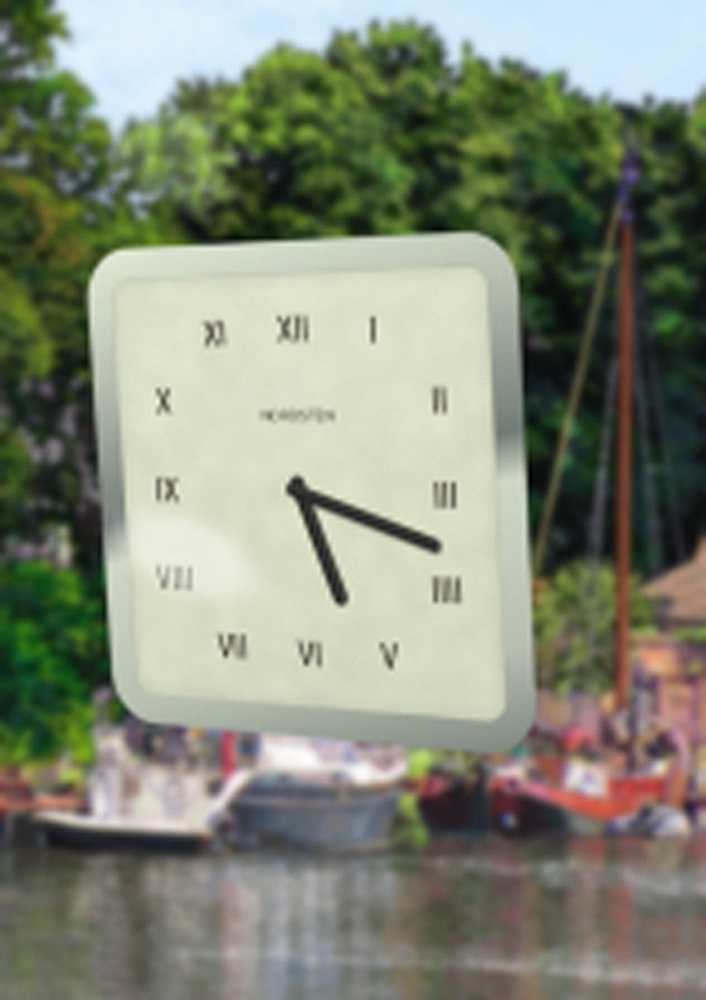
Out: {"hour": 5, "minute": 18}
